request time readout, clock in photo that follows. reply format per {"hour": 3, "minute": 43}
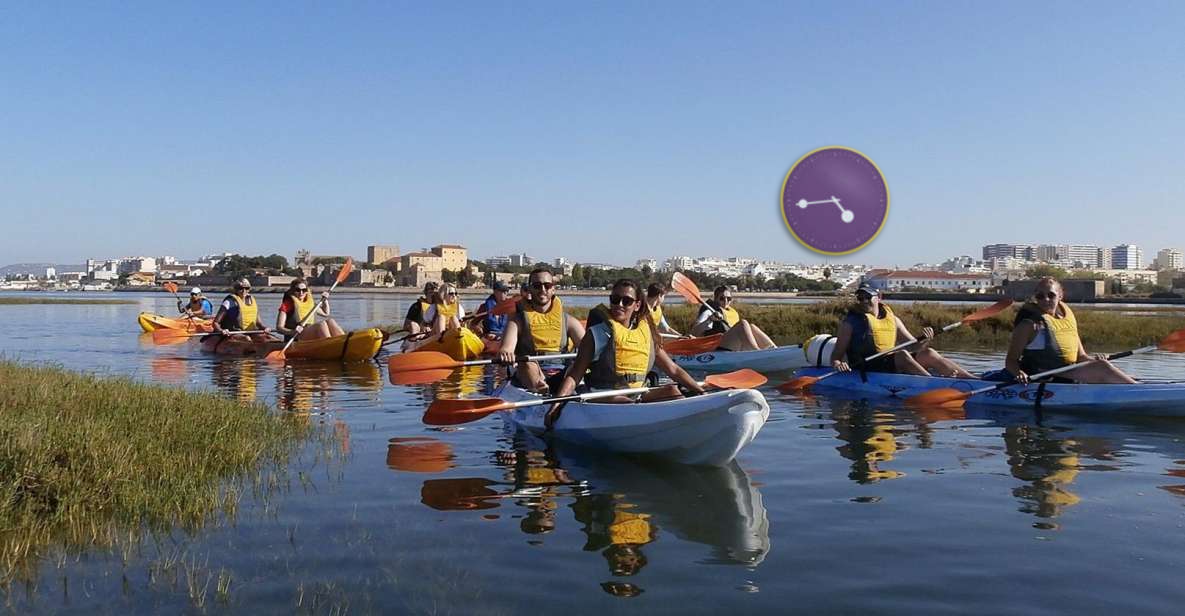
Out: {"hour": 4, "minute": 44}
